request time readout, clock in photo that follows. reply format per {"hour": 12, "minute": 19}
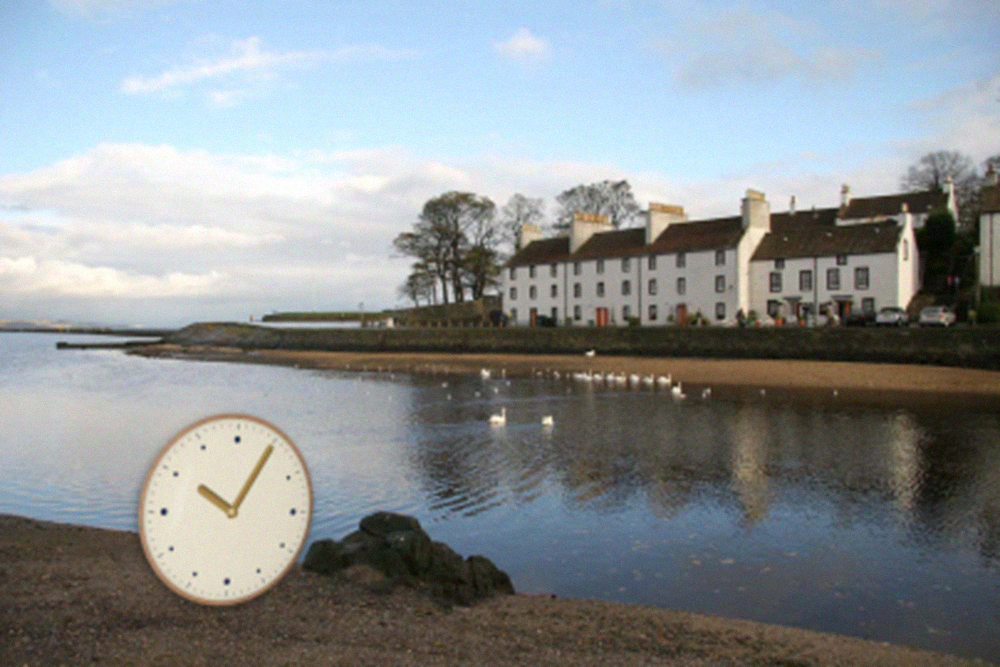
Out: {"hour": 10, "minute": 5}
